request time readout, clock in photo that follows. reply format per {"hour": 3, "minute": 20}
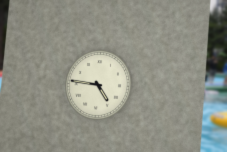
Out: {"hour": 4, "minute": 46}
